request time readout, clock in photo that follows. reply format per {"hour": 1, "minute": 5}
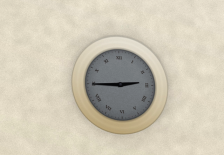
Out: {"hour": 2, "minute": 45}
